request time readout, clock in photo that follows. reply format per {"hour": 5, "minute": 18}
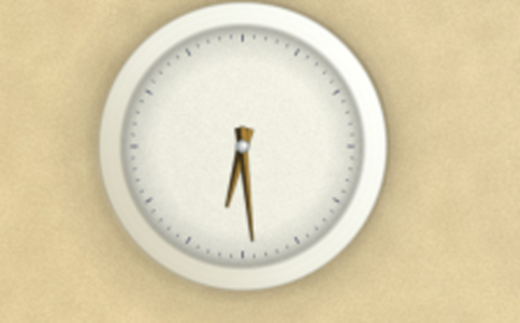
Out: {"hour": 6, "minute": 29}
